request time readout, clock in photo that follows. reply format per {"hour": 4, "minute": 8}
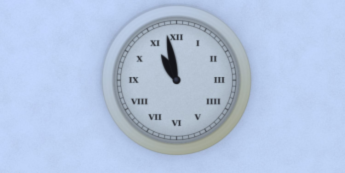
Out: {"hour": 10, "minute": 58}
